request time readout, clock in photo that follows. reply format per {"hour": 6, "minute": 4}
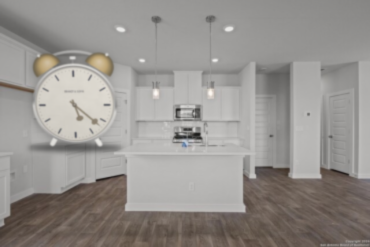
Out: {"hour": 5, "minute": 22}
